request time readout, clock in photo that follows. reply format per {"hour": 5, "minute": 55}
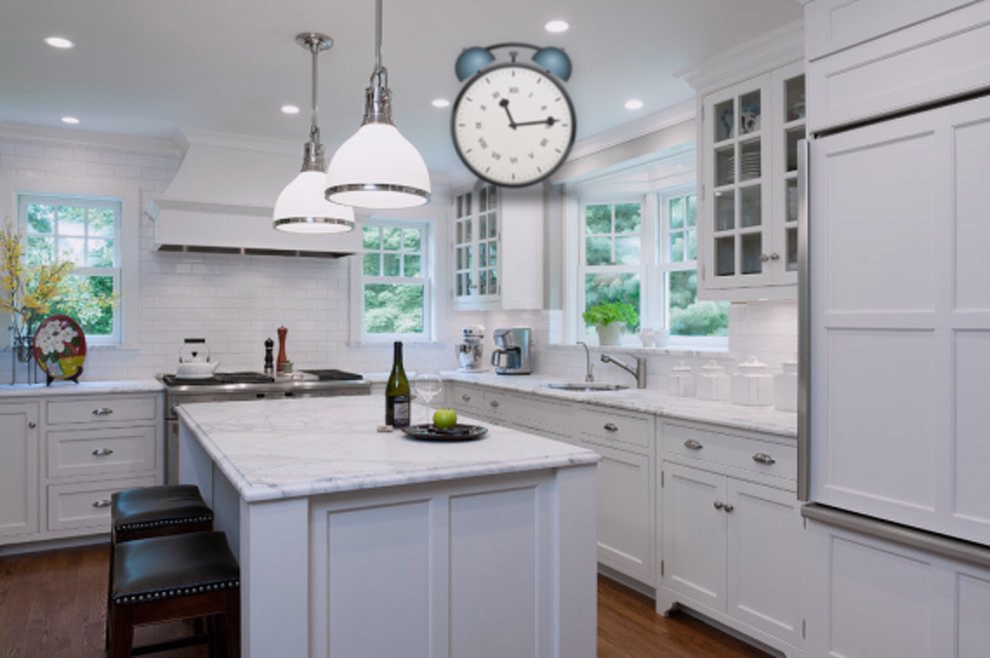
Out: {"hour": 11, "minute": 14}
